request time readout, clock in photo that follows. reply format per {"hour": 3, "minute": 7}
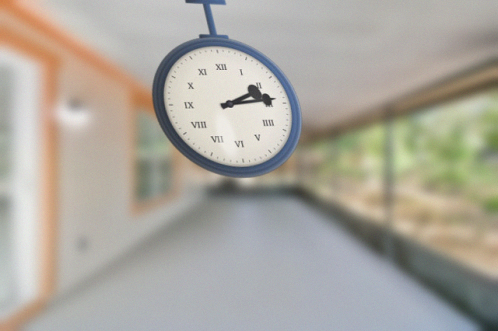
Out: {"hour": 2, "minute": 14}
